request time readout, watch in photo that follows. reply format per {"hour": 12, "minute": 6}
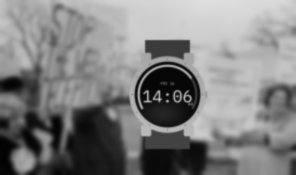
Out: {"hour": 14, "minute": 6}
